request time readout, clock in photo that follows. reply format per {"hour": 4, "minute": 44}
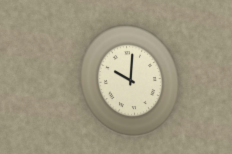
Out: {"hour": 10, "minute": 2}
